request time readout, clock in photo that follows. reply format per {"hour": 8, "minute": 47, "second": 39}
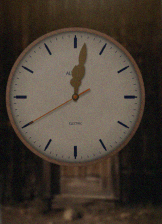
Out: {"hour": 12, "minute": 1, "second": 40}
